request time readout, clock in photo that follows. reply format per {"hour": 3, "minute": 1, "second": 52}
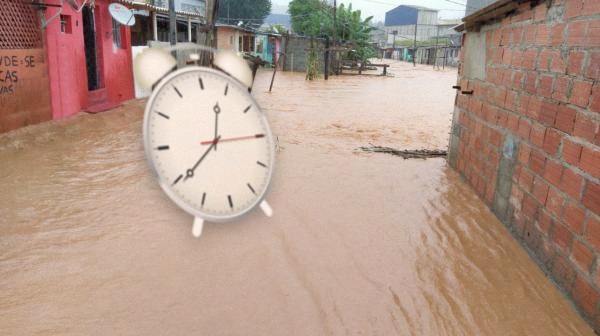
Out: {"hour": 12, "minute": 39, "second": 15}
